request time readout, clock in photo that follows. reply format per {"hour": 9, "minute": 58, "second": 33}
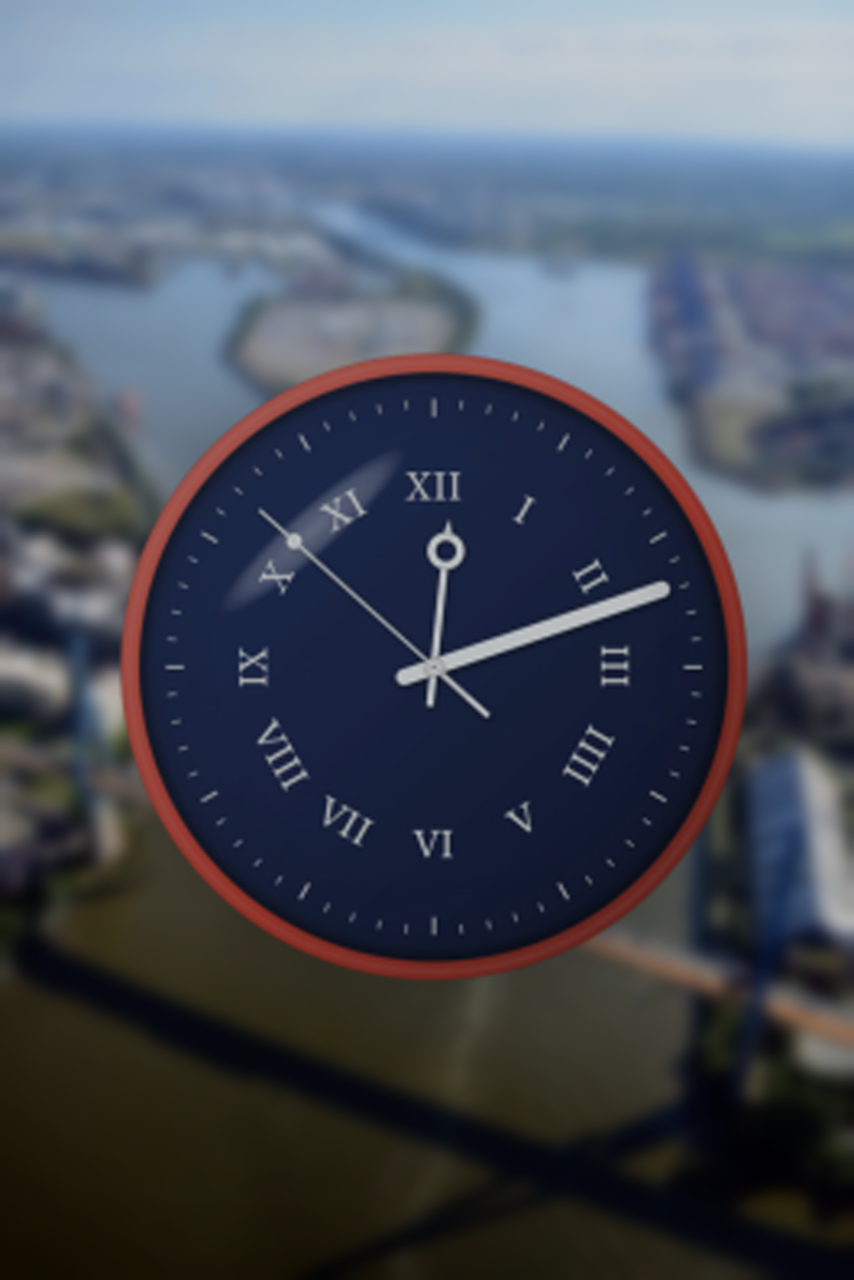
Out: {"hour": 12, "minute": 11, "second": 52}
